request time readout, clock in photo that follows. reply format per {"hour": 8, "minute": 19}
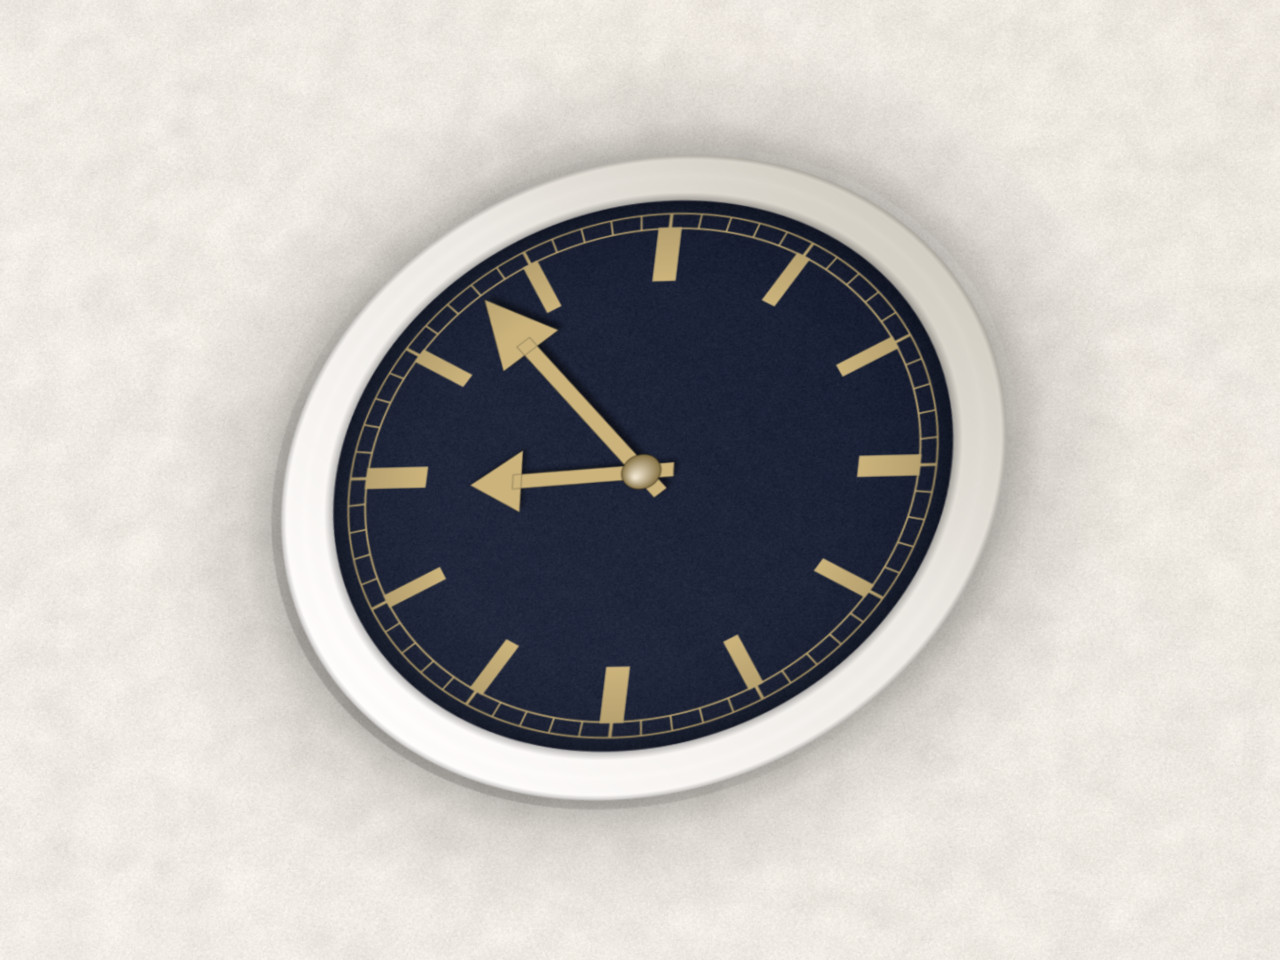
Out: {"hour": 8, "minute": 53}
